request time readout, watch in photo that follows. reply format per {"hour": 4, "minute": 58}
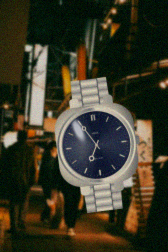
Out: {"hour": 6, "minute": 55}
